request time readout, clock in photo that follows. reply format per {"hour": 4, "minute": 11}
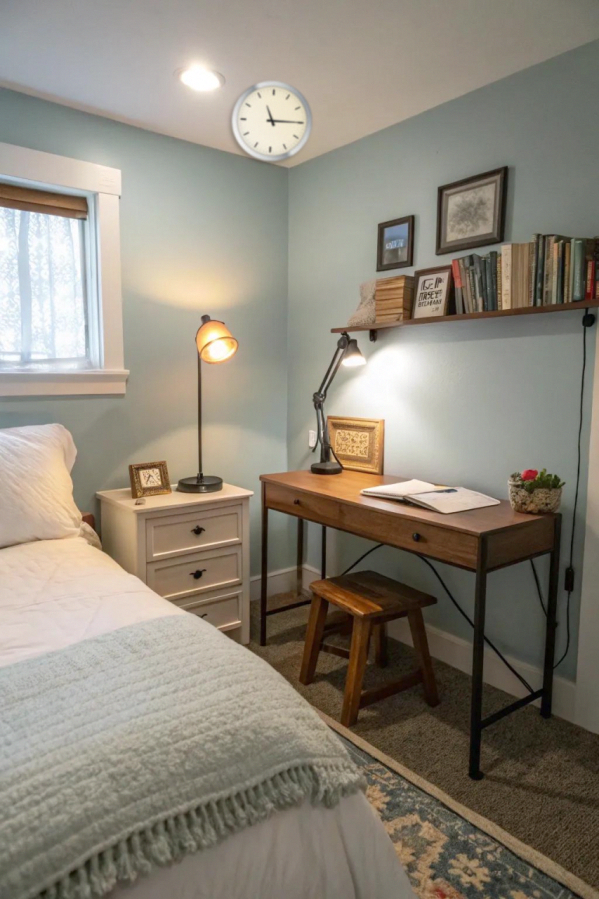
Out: {"hour": 11, "minute": 15}
